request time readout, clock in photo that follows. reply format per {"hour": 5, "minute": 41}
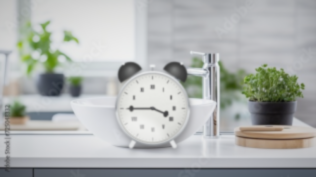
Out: {"hour": 3, "minute": 45}
